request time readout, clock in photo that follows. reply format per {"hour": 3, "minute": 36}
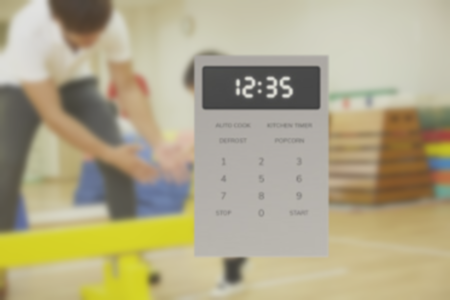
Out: {"hour": 12, "minute": 35}
